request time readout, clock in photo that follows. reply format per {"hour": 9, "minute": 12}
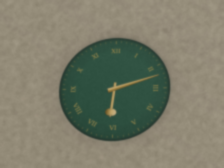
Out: {"hour": 6, "minute": 12}
